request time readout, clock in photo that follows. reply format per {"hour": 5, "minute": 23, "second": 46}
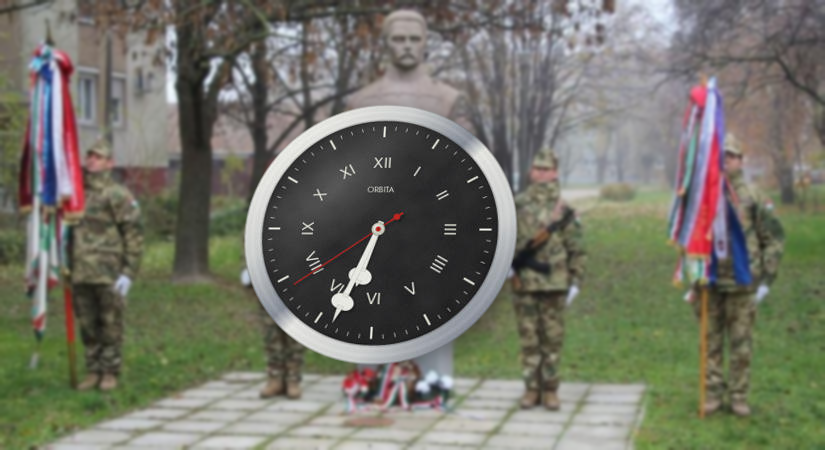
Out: {"hour": 6, "minute": 33, "second": 39}
